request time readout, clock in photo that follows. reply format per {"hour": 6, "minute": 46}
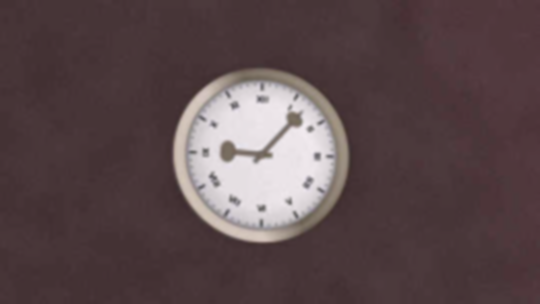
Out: {"hour": 9, "minute": 7}
